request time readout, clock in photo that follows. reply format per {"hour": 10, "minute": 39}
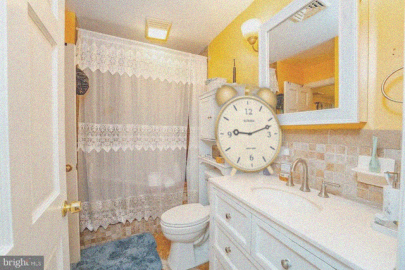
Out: {"hour": 9, "minute": 12}
